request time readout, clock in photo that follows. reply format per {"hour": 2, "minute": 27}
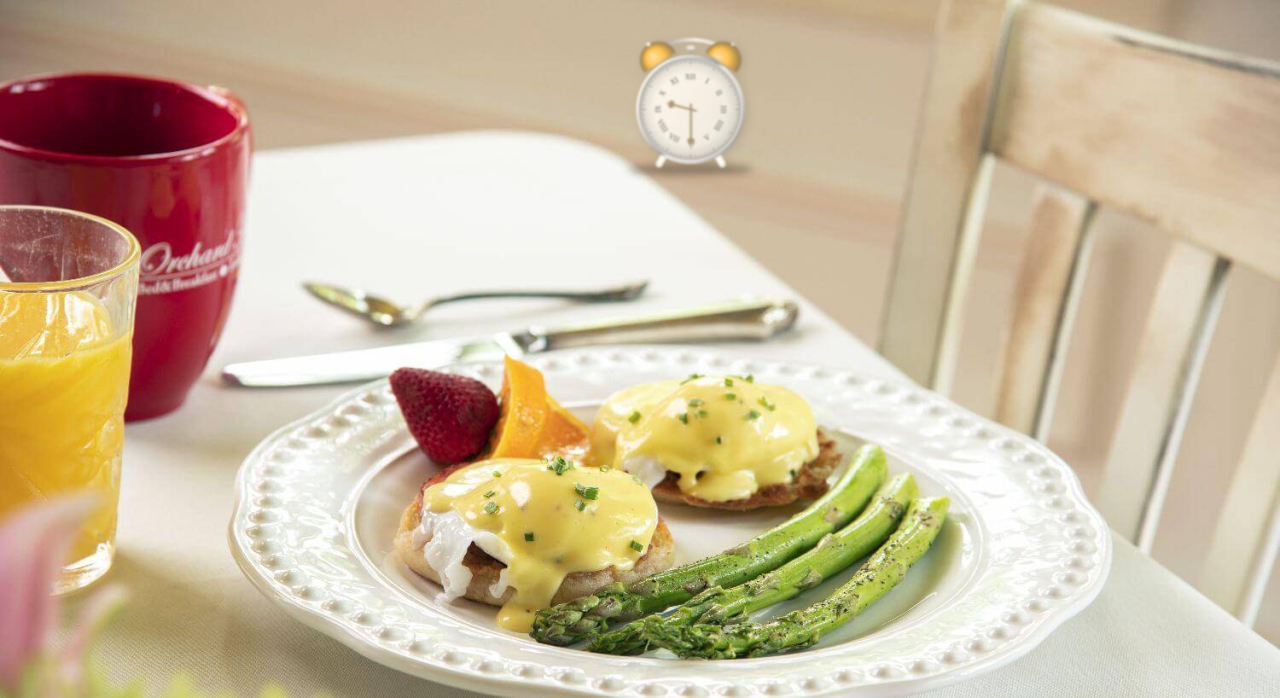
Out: {"hour": 9, "minute": 30}
